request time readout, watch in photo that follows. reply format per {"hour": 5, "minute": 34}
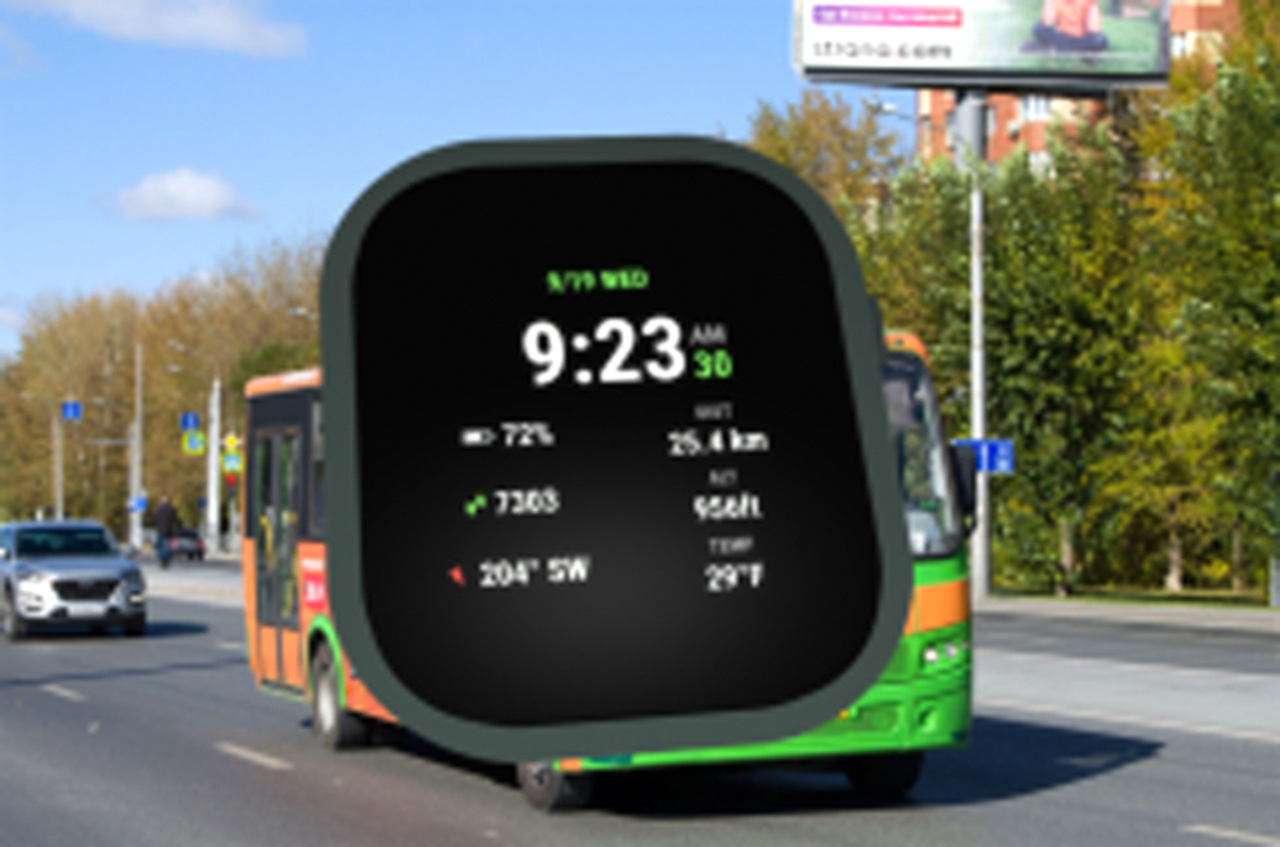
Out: {"hour": 9, "minute": 23}
